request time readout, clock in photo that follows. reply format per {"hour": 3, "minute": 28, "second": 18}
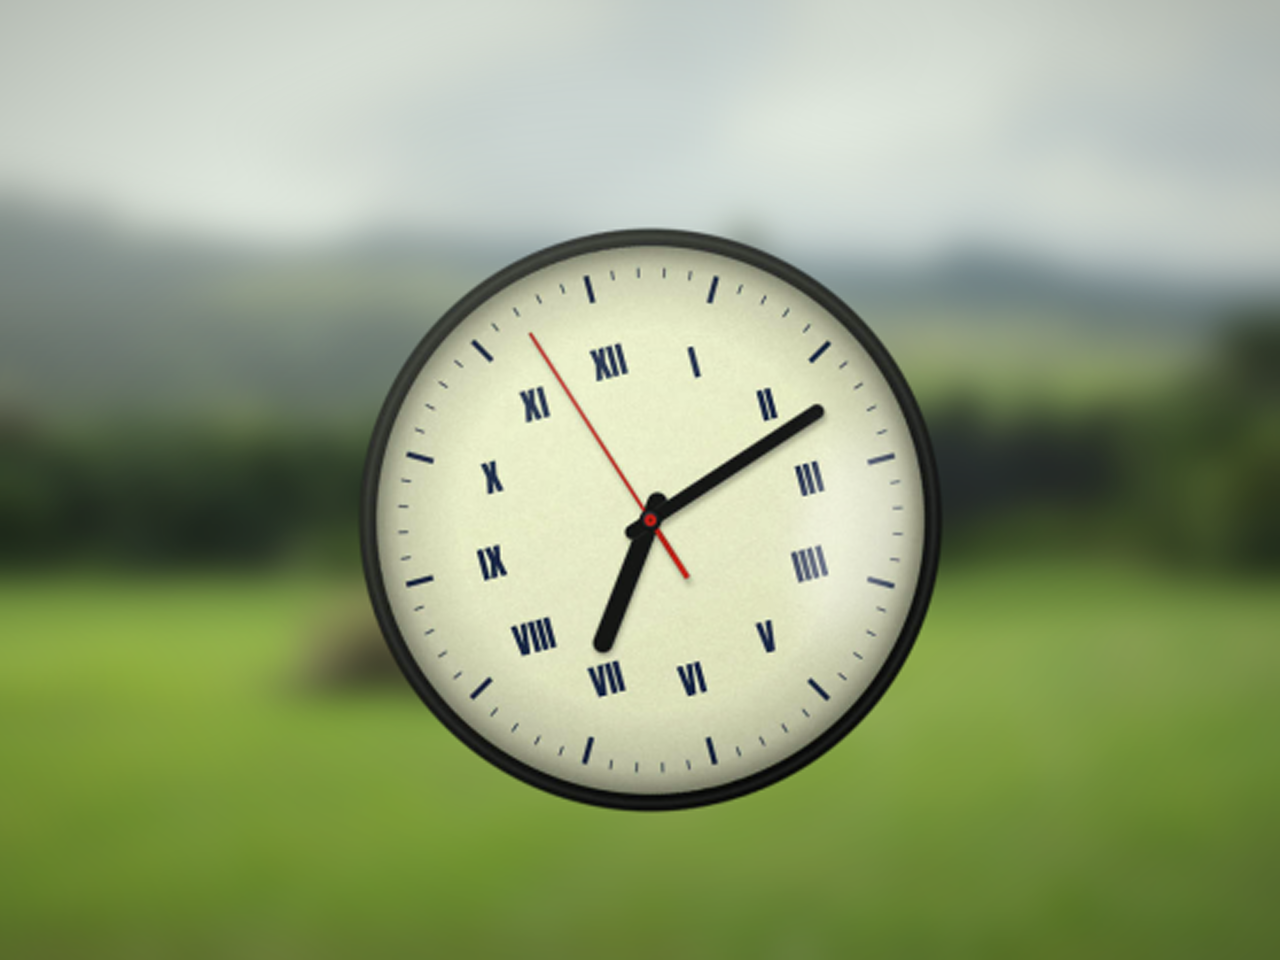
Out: {"hour": 7, "minute": 11, "second": 57}
